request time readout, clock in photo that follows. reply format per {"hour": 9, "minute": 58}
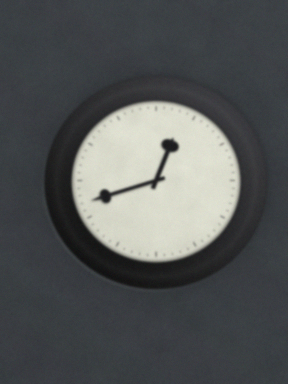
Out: {"hour": 12, "minute": 42}
